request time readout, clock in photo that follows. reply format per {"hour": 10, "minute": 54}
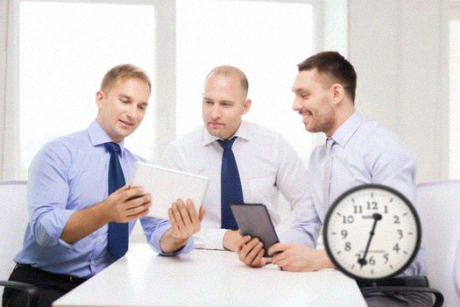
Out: {"hour": 12, "minute": 33}
